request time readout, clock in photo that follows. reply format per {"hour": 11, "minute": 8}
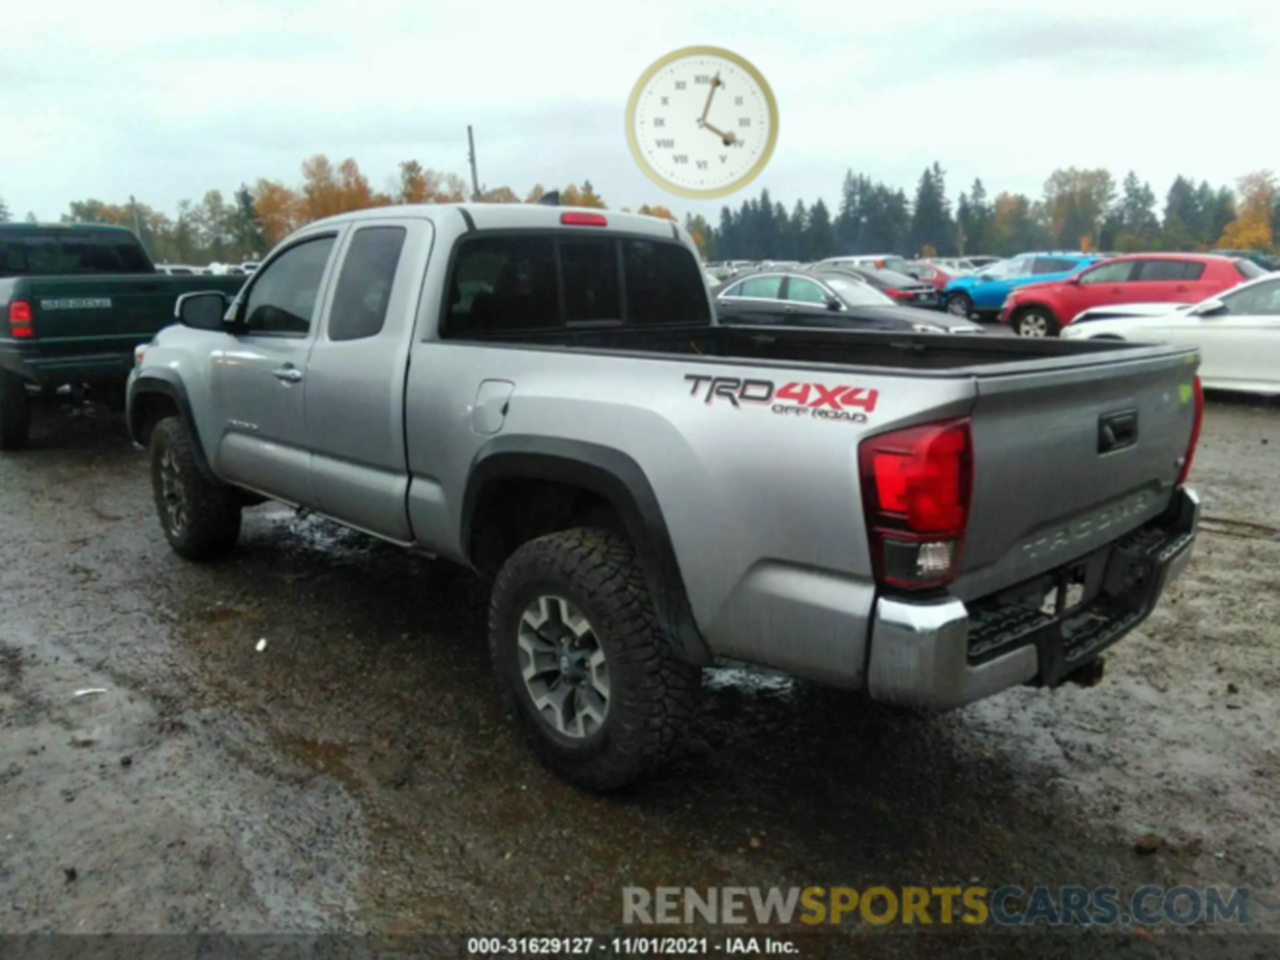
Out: {"hour": 4, "minute": 3}
